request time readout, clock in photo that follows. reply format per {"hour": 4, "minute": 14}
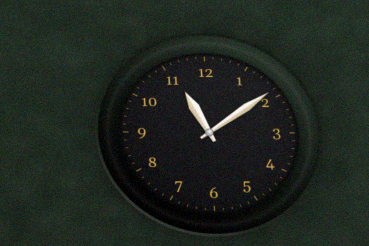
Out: {"hour": 11, "minute": 9}
